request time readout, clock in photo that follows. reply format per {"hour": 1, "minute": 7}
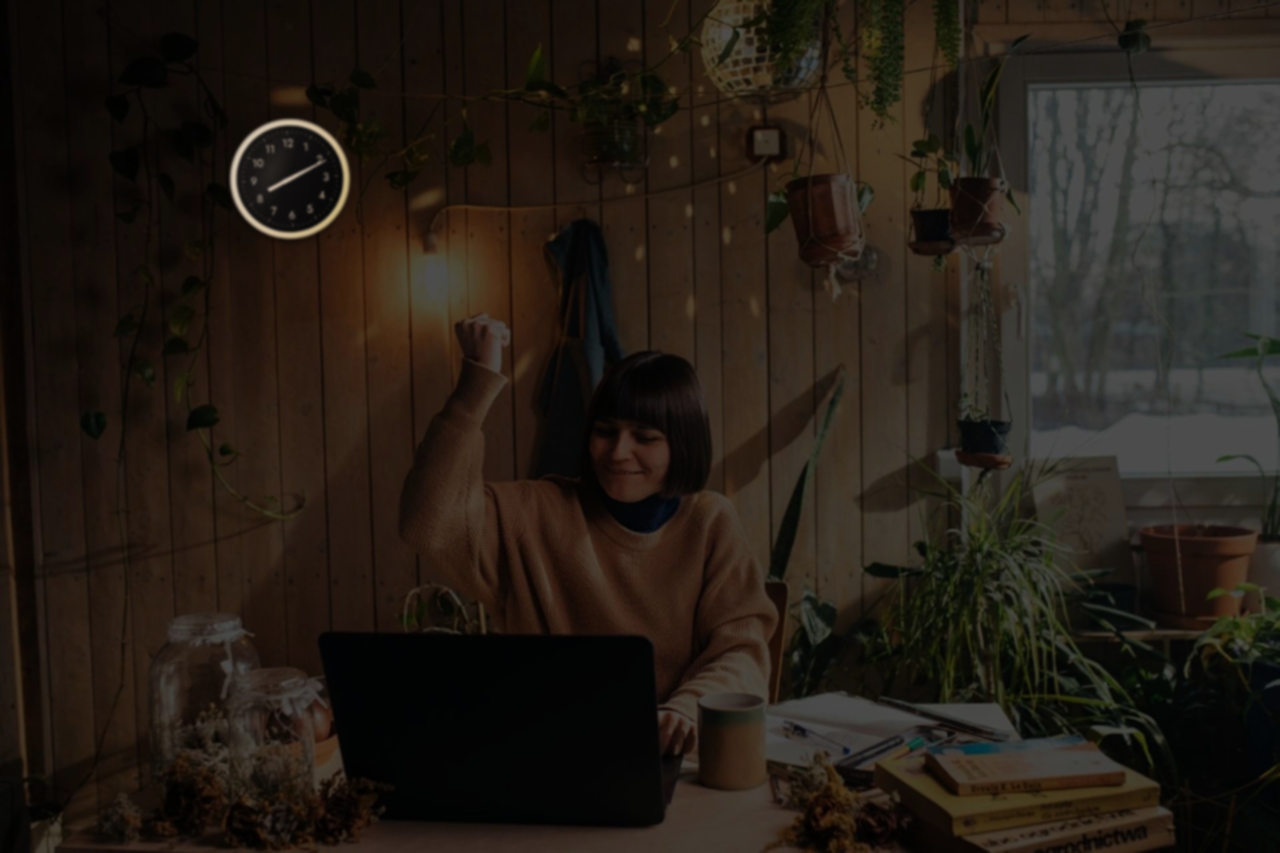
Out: {"hour": 8, "minute": 11}
